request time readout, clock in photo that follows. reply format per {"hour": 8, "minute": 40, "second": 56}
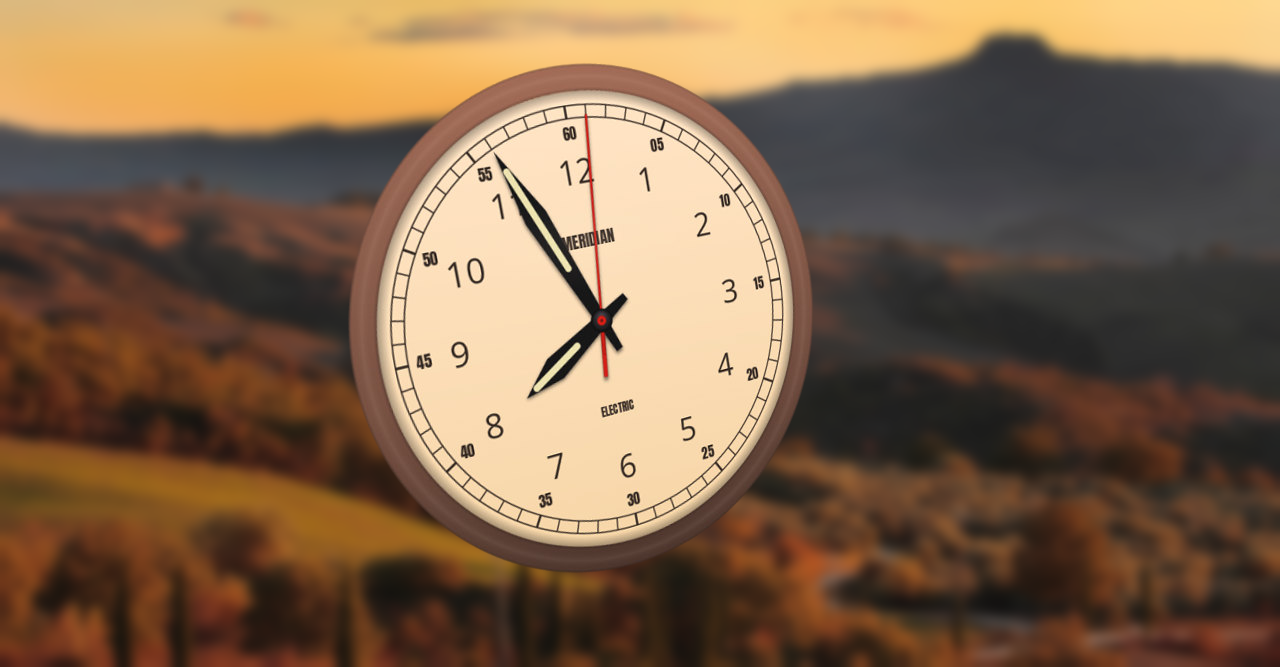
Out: {"hour": 7, "minute": 56, "second": 1}
